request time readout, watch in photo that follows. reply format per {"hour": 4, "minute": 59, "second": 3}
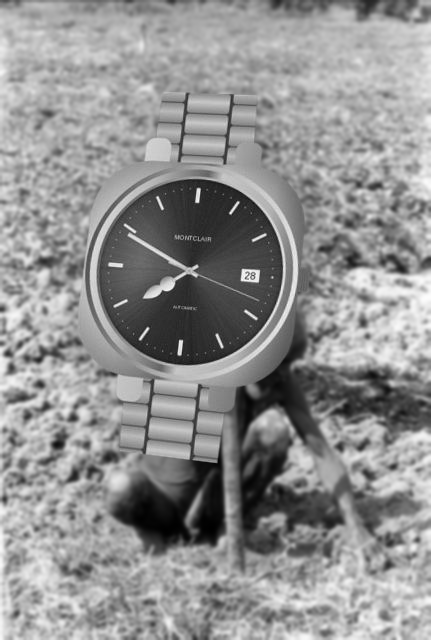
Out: {"hour": 7, "minute": 49, "second": 18}
